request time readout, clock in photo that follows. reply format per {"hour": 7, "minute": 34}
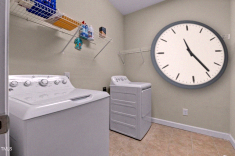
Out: {"hour": 11, "minute": 24}
